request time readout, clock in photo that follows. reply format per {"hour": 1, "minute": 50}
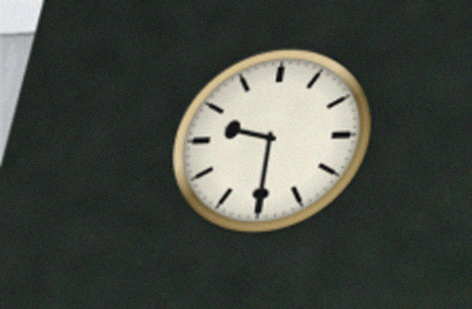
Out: {"hour": 9, "minute": 30}
